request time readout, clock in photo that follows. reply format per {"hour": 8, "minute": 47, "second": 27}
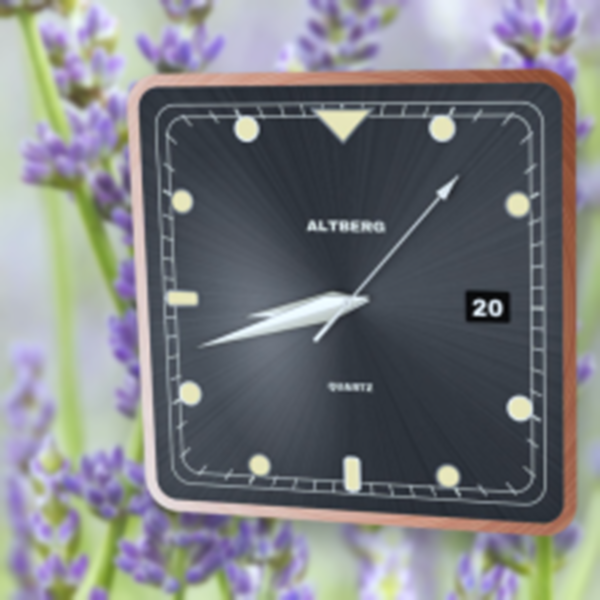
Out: {"hour": 8, "minute": 42, "second": 7}
